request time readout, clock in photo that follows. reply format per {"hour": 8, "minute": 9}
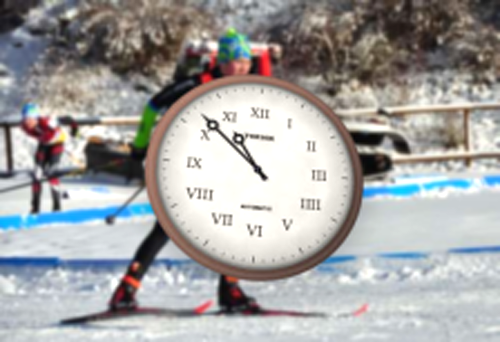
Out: {"hour": 10, "minute": 52}
